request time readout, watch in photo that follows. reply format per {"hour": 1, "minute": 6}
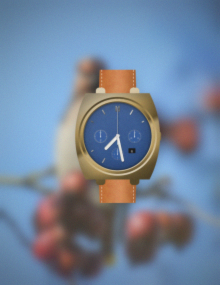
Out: {"hour": 7, "minute": 28}
